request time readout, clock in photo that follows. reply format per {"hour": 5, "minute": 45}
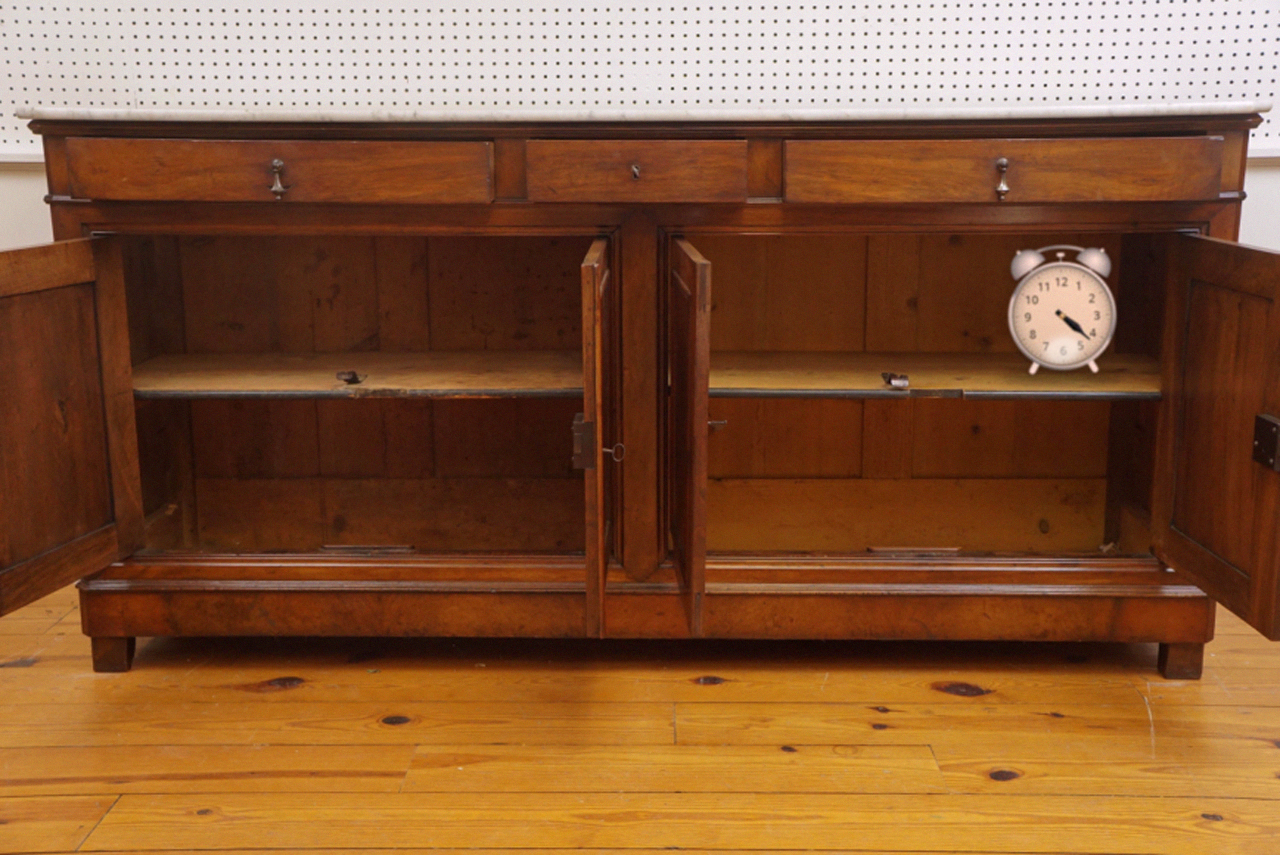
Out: {"hour": 4, "minute": 22}
